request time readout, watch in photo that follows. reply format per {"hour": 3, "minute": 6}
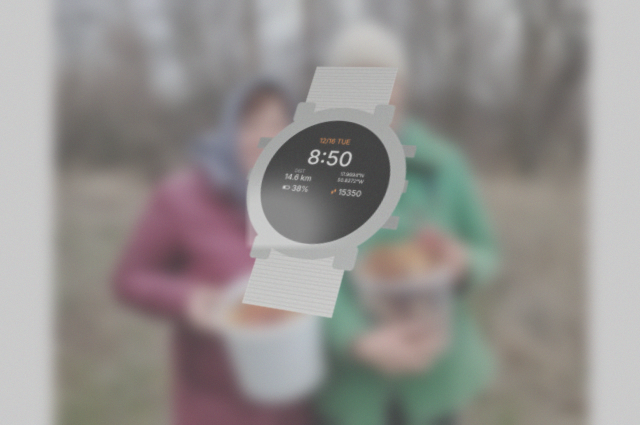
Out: {"hour": 8, "minute": 50}
